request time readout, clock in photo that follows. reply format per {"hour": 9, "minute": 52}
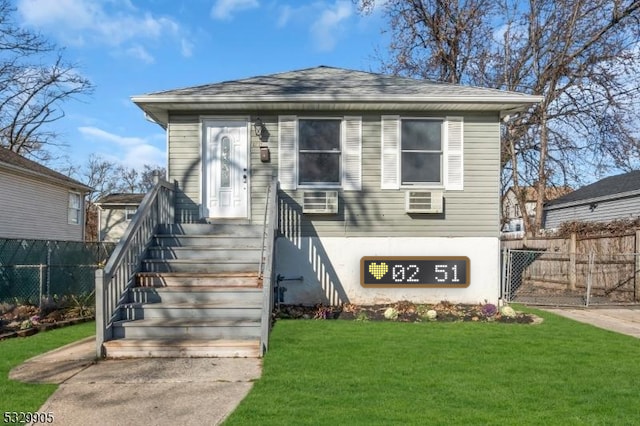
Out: {"hour": 2, "minute": 51}
